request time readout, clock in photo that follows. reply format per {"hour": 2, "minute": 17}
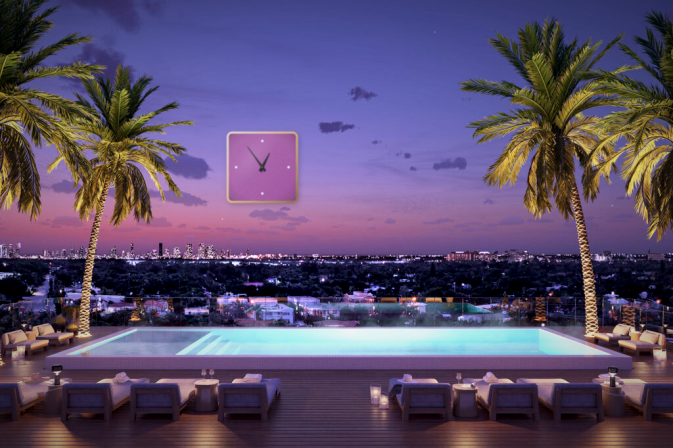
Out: {"hour": 12, "minute": 54}
